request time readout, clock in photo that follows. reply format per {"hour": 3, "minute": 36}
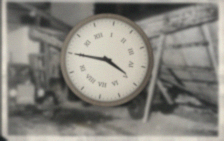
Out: {"hour": 4, "minute": 50}
